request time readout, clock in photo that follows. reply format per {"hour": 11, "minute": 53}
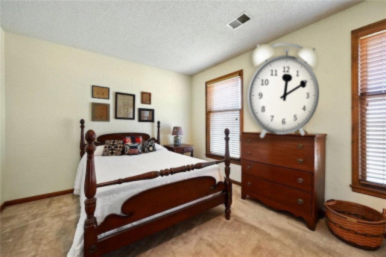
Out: {"hour": 12, "minute": 10}
